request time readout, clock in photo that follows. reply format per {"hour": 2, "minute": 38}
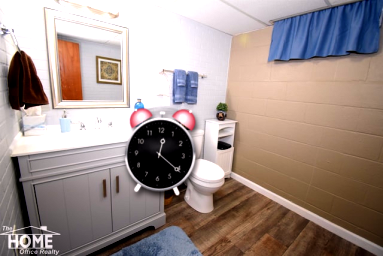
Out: {"hour": 12, "minute": 21}
